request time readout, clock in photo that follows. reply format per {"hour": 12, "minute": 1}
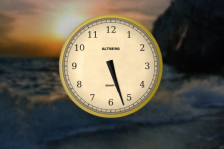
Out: {"hour": 5, "minute": 27}
